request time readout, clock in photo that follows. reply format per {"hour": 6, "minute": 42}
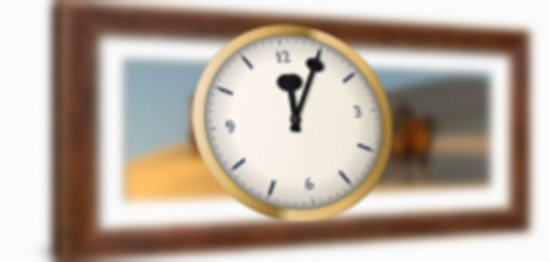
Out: {"hour": 12, "minute": 5}
